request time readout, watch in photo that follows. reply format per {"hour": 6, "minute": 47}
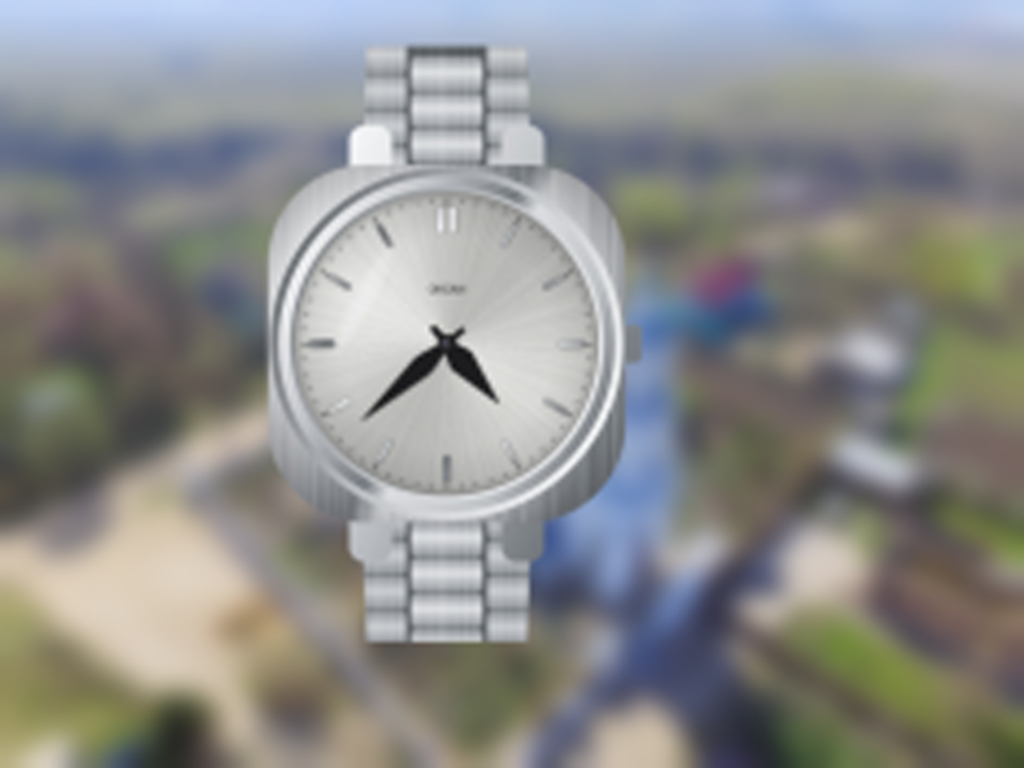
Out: {"hour": 4, "minute": 38}
